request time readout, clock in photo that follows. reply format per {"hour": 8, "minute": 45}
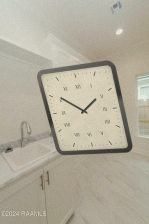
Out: {"hour": 1, "minute": 51}
